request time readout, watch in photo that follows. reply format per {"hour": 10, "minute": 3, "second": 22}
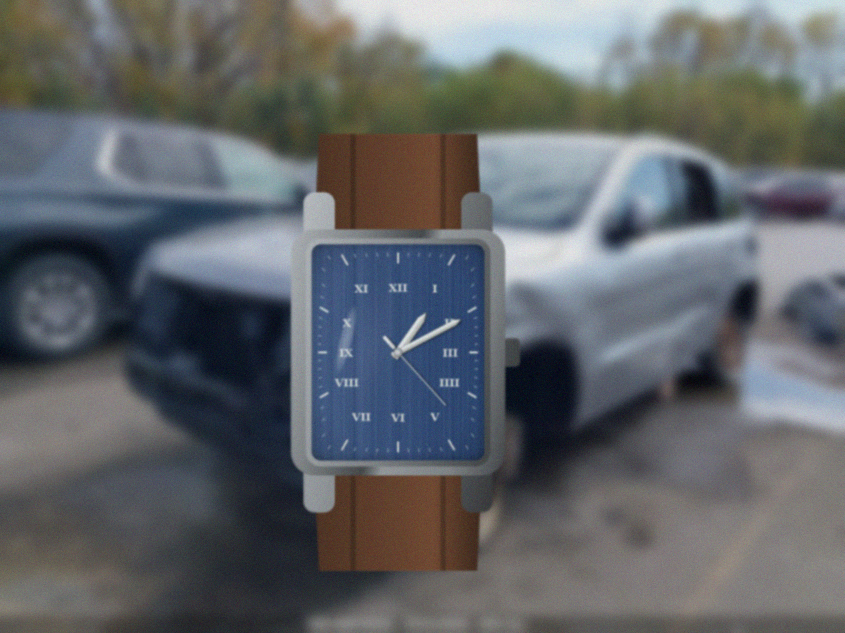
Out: {"hour": 1, "minute": 10, "second": 23}
